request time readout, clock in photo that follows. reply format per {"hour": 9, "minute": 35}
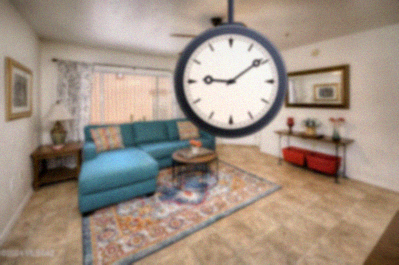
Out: {"hour": 9, "minute": 9}
